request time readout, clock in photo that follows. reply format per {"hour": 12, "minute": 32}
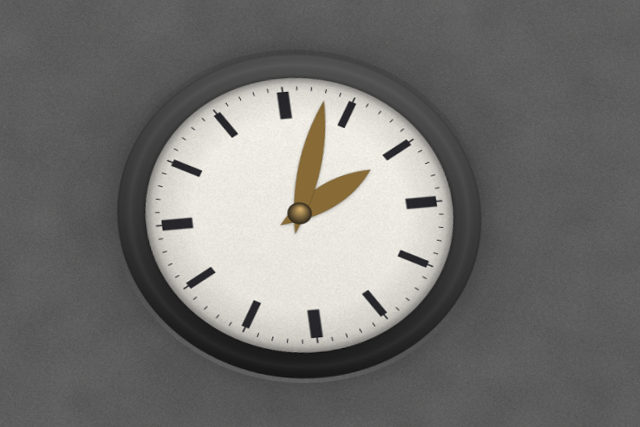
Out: {"hour": 2, "minute": 3}
